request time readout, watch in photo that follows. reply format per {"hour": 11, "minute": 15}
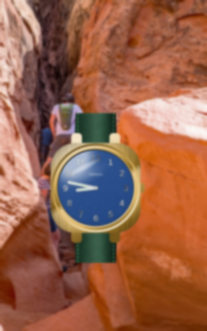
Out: {"hour": 8, "minute": 47}
